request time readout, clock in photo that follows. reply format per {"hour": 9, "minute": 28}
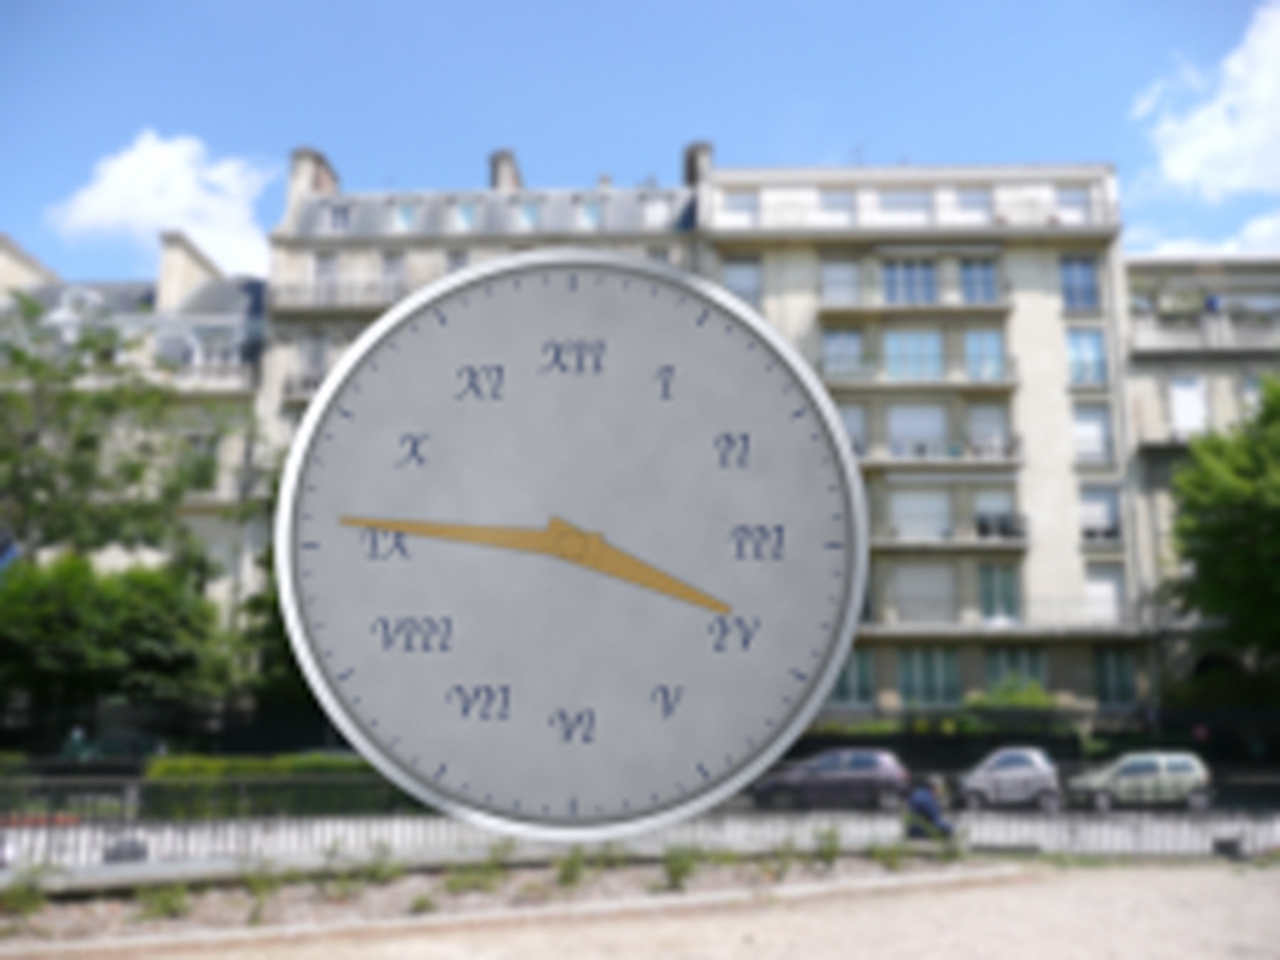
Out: {"hour": 3, "minute": 46}
